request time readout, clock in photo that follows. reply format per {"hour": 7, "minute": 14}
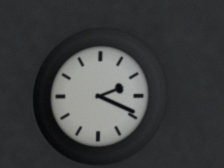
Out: {"hour": 2, "minute": 19}
